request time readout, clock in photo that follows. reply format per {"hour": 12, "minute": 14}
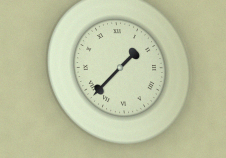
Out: {"hour": 1, "minute": 38}
